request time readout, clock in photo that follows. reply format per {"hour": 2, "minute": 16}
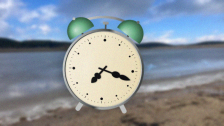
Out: {"hour": 7, "minute": 18}
